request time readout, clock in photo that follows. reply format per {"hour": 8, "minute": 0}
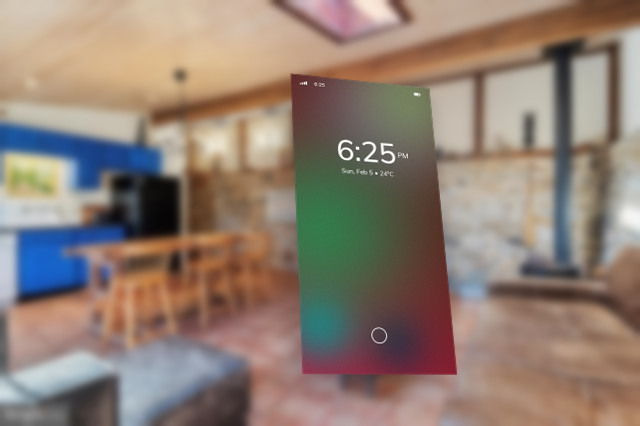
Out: {"hour": 6, "minute": 25}
